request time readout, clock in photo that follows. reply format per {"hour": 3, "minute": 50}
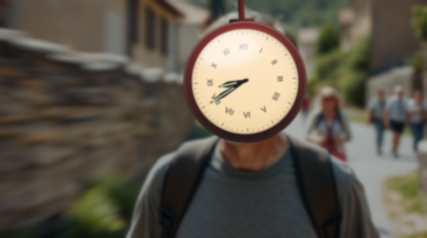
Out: {"hour": 8, "minute": 40}
